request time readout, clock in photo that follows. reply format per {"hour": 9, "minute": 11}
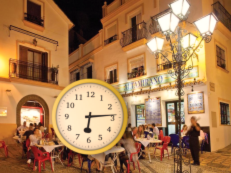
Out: {"hour": 6, "minute": 14}
